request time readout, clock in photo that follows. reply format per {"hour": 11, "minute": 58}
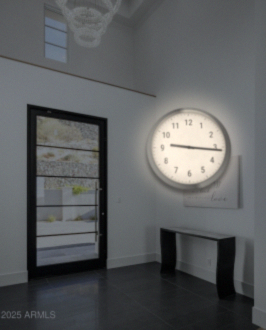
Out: {"hour": 9, "minute": 16}
